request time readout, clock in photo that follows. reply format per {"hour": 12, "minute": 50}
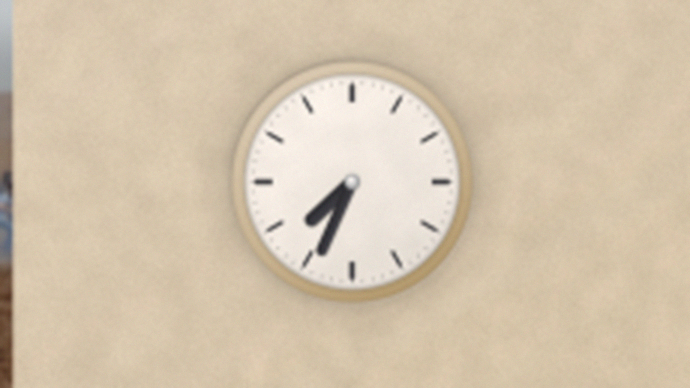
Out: {"hour": 7, "minute": 34}
